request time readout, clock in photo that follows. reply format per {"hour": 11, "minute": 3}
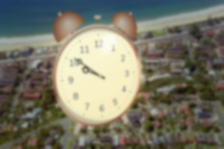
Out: {"hour": 9, "minute": 51}
